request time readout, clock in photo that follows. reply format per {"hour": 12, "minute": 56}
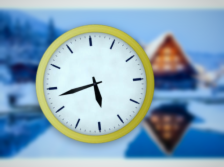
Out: {"hour": 5, "minute": 43}
